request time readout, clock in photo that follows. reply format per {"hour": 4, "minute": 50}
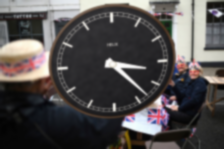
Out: {"hour": 3, "minute": 23}
